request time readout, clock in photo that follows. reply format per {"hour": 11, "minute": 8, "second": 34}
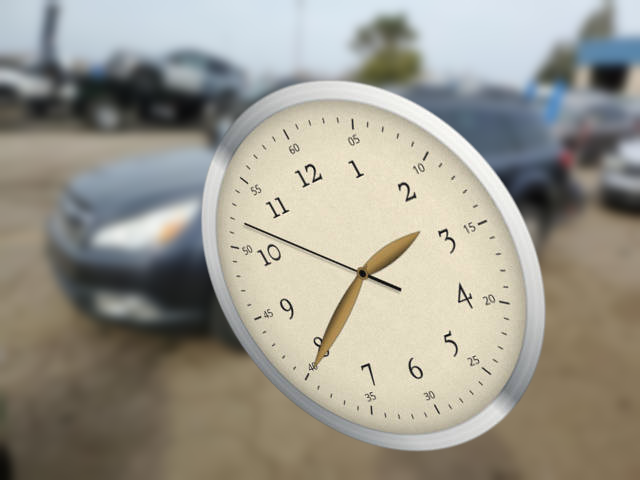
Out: {"hour": 2, "minute": 39, "second": 52}
